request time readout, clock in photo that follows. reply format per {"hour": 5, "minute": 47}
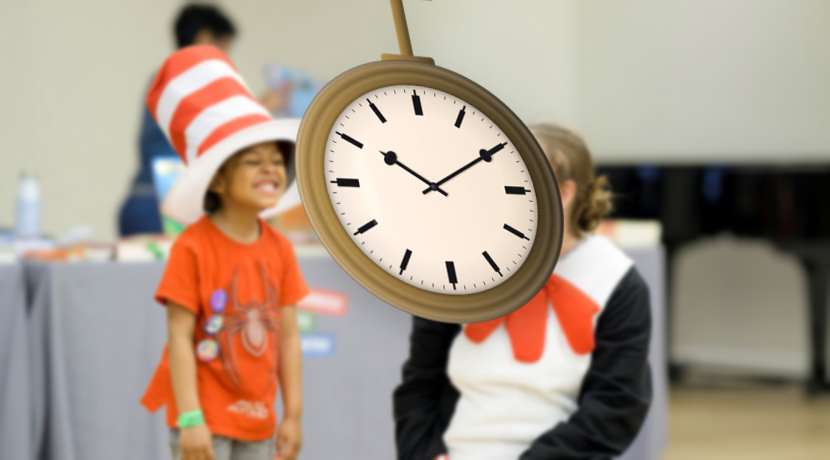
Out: {"hour": 10, "minute": 10}
